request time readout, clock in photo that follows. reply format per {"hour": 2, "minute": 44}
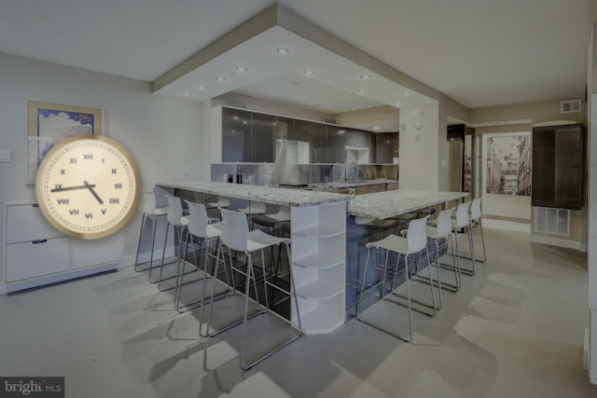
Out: {"hour": 4, "minute": 44}
